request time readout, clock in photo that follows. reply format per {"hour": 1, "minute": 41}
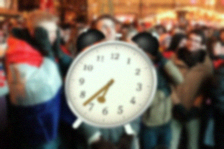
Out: {"hour": 6, "minute": 37}
